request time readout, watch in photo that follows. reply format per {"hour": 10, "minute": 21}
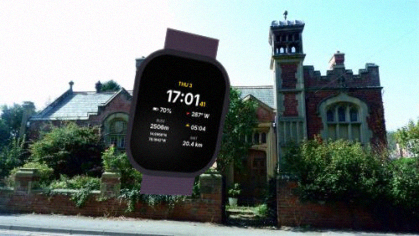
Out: {"hour": 17, "minute": 1}
